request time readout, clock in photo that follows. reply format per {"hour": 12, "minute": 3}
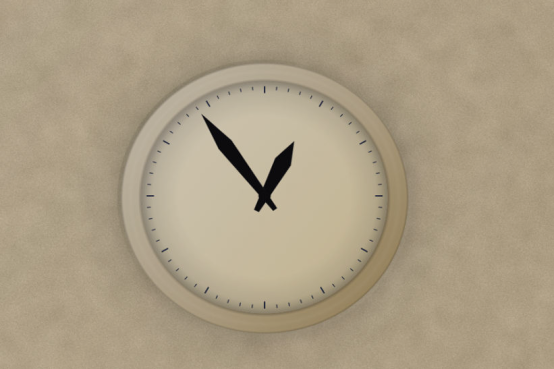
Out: {"hour": 12, "minute": 54}
